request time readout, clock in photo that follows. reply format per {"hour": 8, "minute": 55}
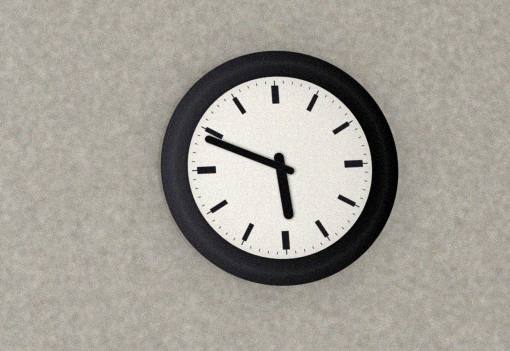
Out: {"hour": 5, "minute": 49}
